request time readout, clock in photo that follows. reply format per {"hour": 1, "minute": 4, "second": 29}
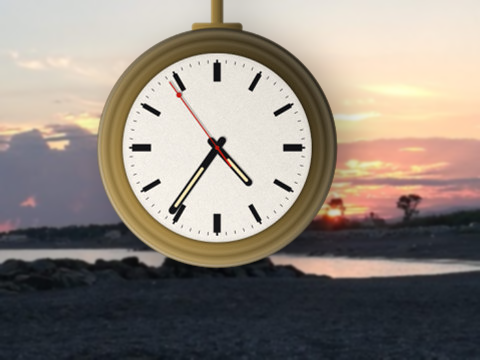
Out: {"hour": 4, "minute": 35, "second": 54}
